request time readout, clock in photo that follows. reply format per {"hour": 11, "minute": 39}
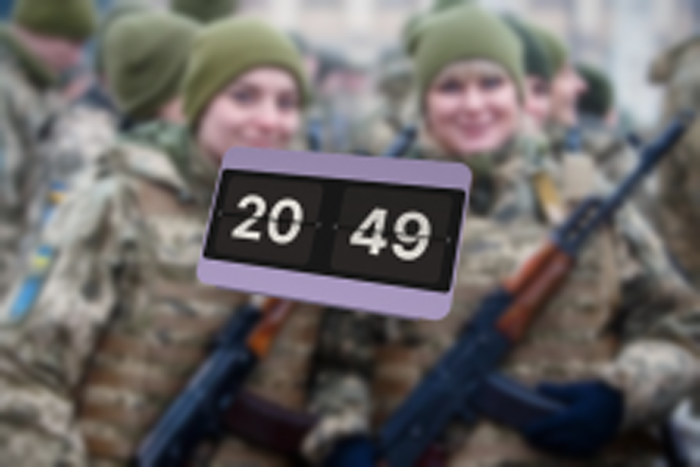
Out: {"hour": 20, "minute": 49}
